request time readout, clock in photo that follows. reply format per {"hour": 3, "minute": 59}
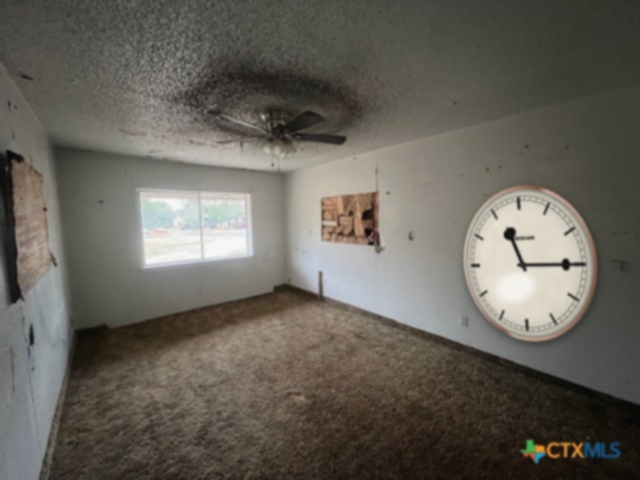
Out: {"hour": 11, "minute": 15}
